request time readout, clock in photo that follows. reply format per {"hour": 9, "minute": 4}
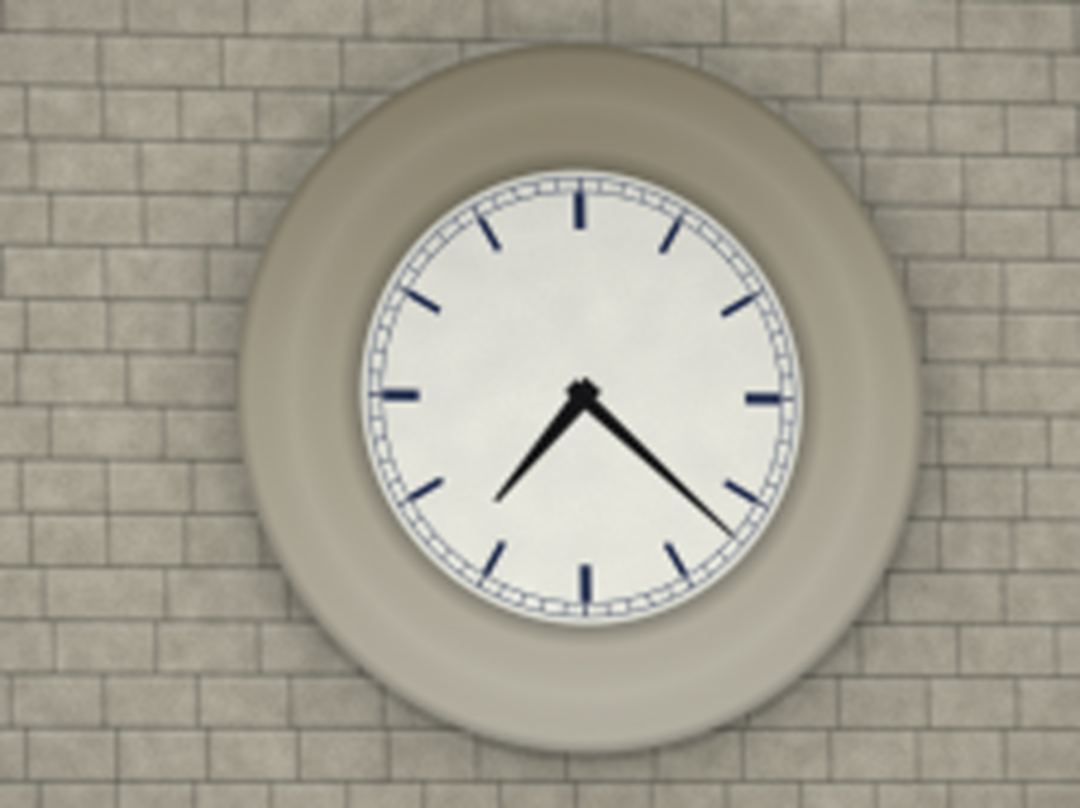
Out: {"hour": 7, "minute": 22}
